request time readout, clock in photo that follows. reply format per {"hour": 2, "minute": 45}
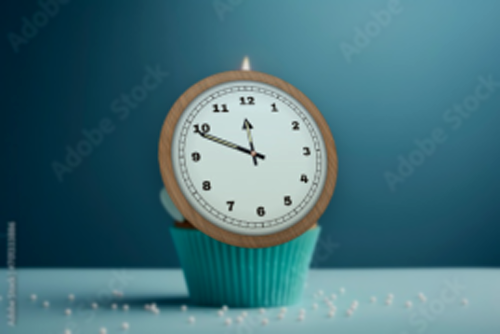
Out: {"hour": 11, "minute": 49}
